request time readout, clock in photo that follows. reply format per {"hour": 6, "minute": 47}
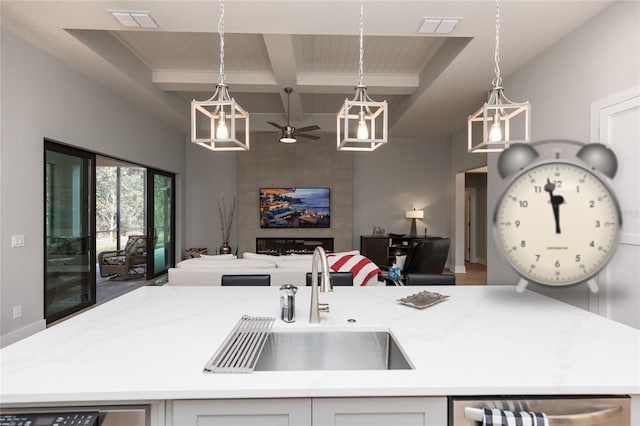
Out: {"hour": 11, "minute": 58}
